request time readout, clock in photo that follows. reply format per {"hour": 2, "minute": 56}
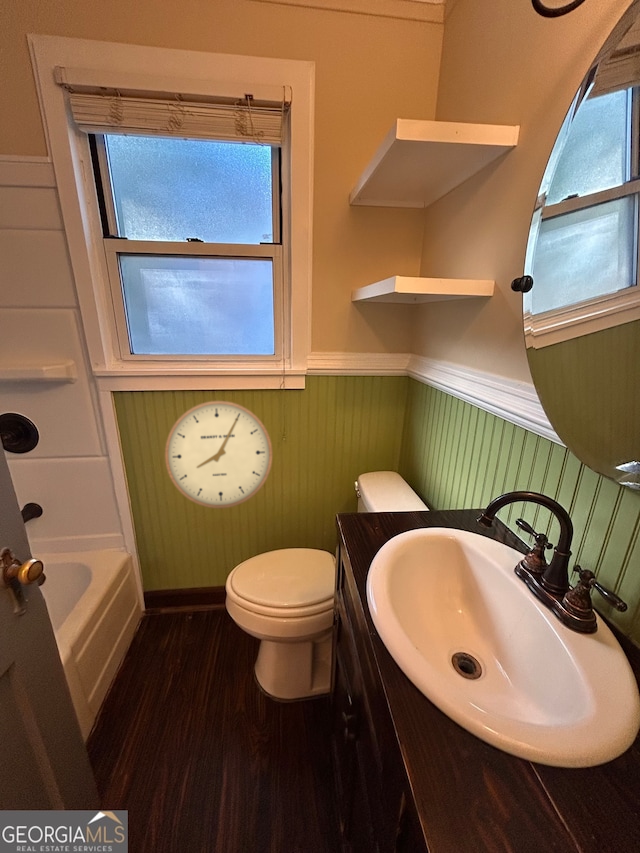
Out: {"hour": 8, "minute": 5}
